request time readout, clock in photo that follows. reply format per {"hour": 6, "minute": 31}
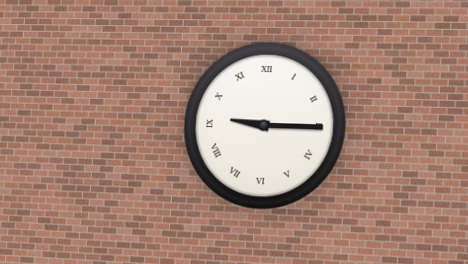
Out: {"hour": 9, "minute": 15}
